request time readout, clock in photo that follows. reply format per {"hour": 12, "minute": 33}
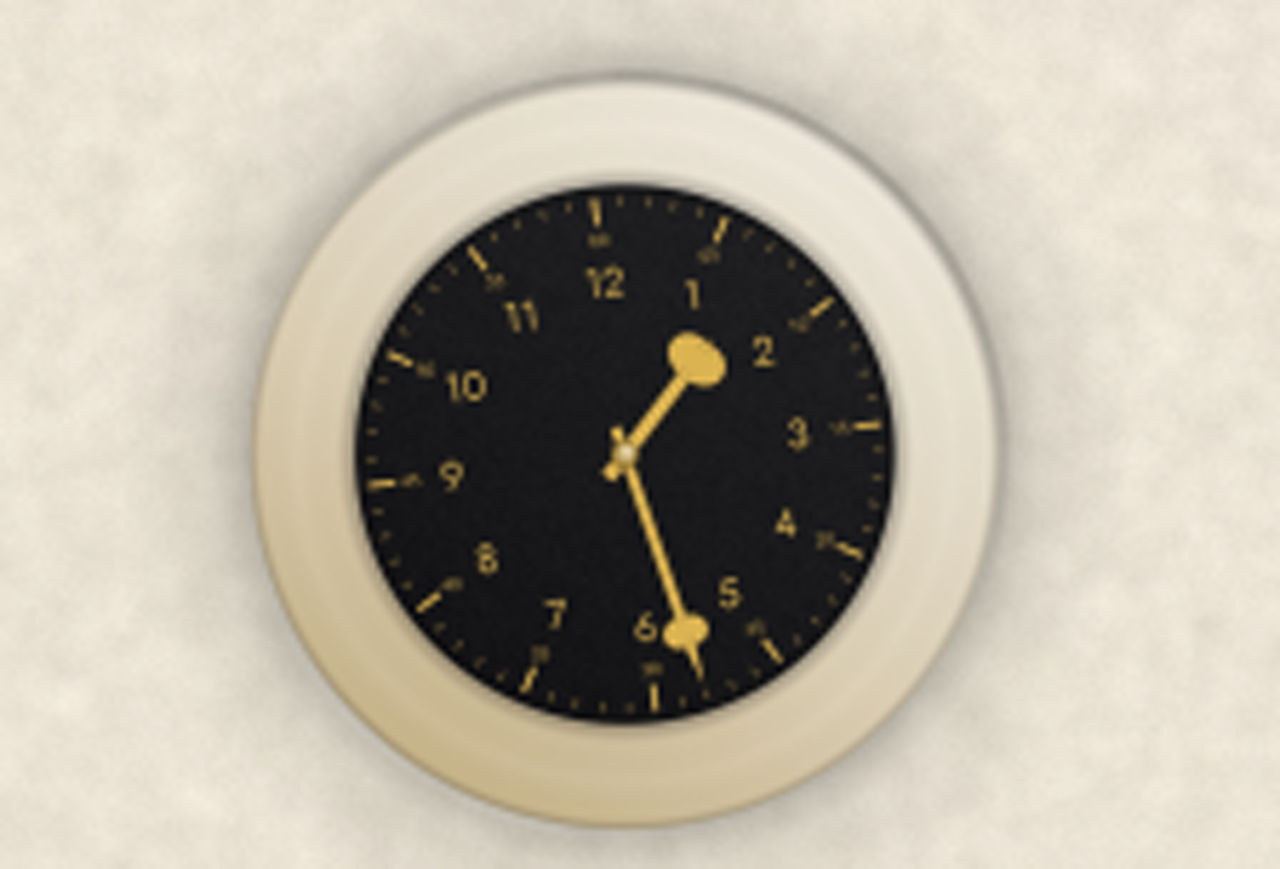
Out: {"hour": 1, "minute": 28}
